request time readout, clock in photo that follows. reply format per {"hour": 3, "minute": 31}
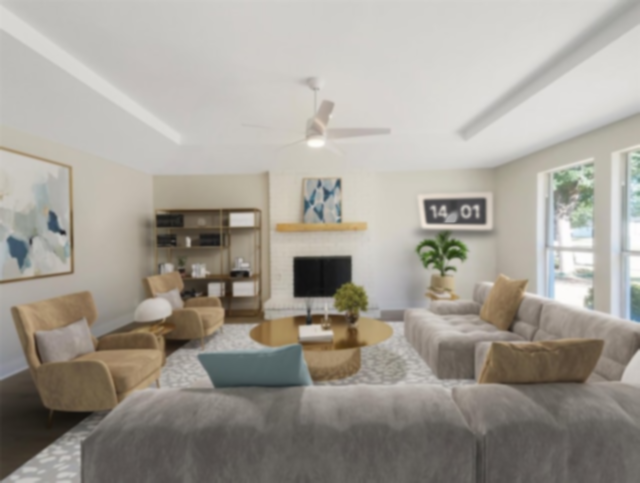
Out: {"hour": 14, "minute": 1}
